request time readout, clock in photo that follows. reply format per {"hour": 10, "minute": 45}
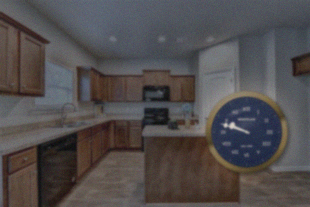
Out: {"hour": 9, "minute": 48}
